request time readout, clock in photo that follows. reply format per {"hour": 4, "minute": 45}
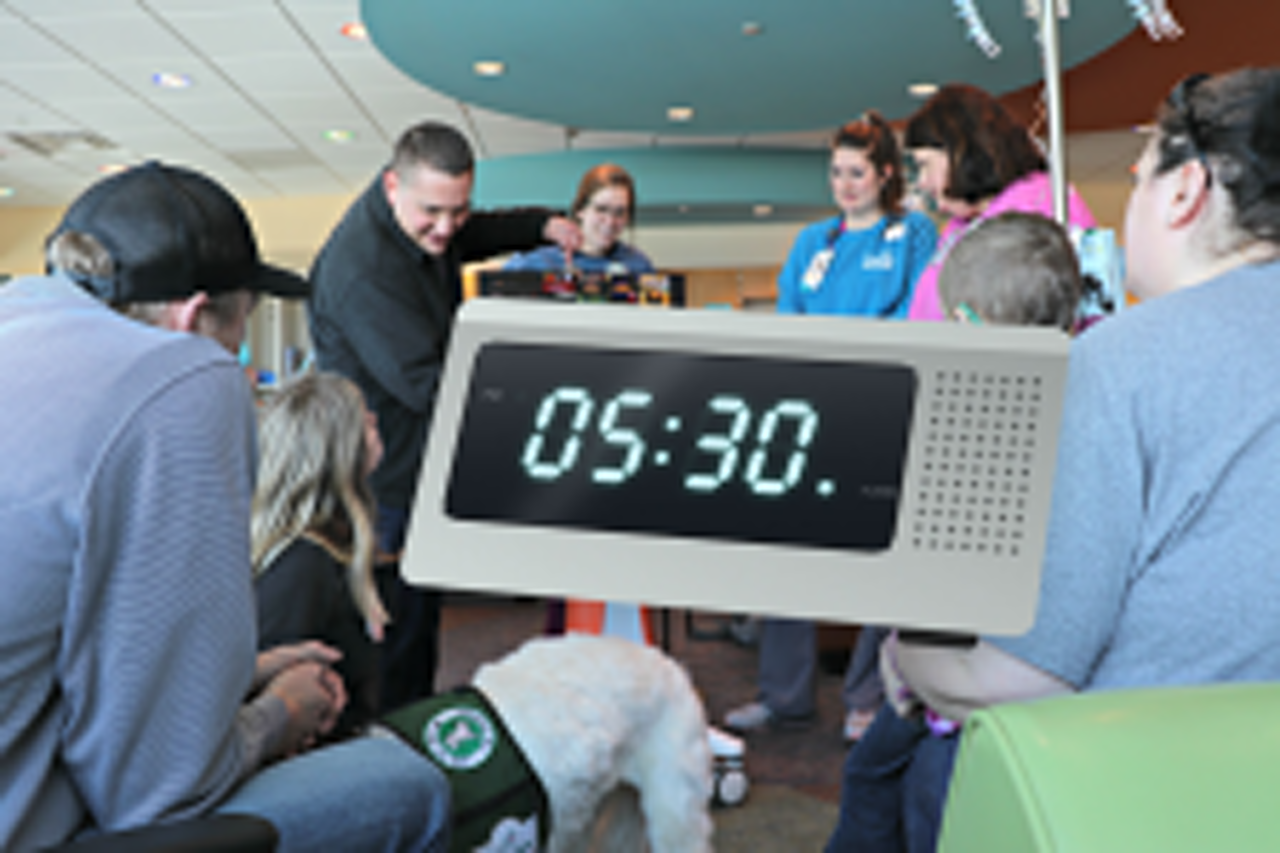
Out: {"hour": 5, "minute": 30}
